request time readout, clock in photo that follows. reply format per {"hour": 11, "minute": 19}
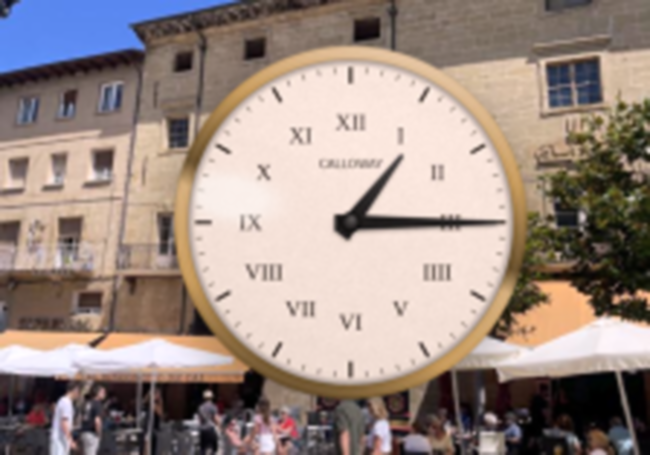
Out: {"hour": 1, "minute": 15}
